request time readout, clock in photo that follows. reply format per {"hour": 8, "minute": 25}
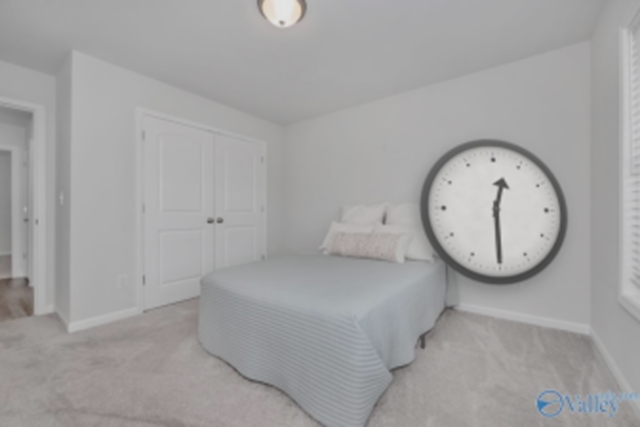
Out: {"hour": 12, "minute": 30}
